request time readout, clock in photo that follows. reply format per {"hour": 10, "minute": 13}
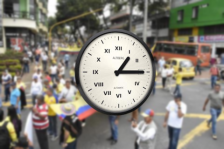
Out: {"hour": 1, "minute": 15}
